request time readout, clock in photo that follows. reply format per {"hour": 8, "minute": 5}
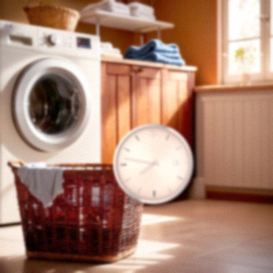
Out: {"hour": 7, "minute": 47}
